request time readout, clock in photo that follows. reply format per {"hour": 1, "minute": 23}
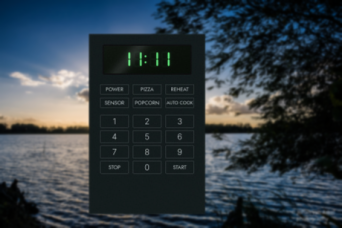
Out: {"hour": 11, "minute": 11}
